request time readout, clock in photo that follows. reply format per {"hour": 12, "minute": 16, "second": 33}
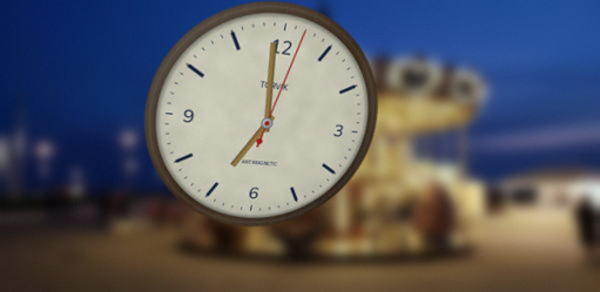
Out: {"hour": 6, "minute": 59, "second": 2}
